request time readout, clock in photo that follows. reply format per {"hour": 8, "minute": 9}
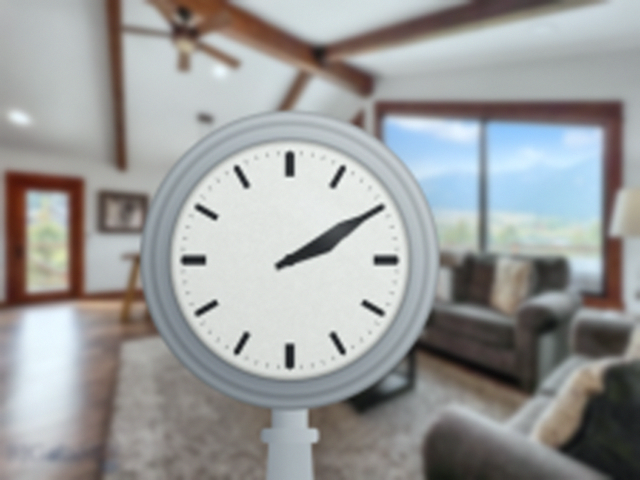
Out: {"hour": 2, "minute": 10}
